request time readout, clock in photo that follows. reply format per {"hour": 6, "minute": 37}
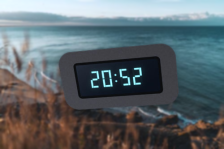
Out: {"hour": 20, "minute": 52}
